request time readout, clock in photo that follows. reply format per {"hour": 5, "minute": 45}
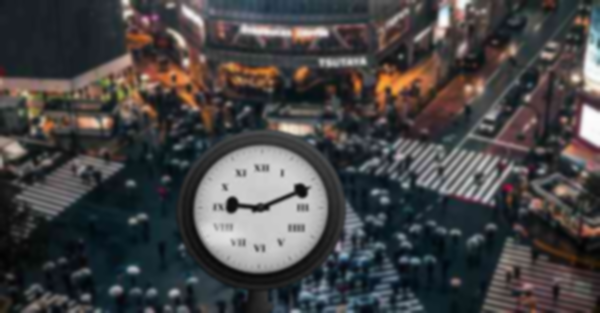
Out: {"hour": 9, "minute": 11}
